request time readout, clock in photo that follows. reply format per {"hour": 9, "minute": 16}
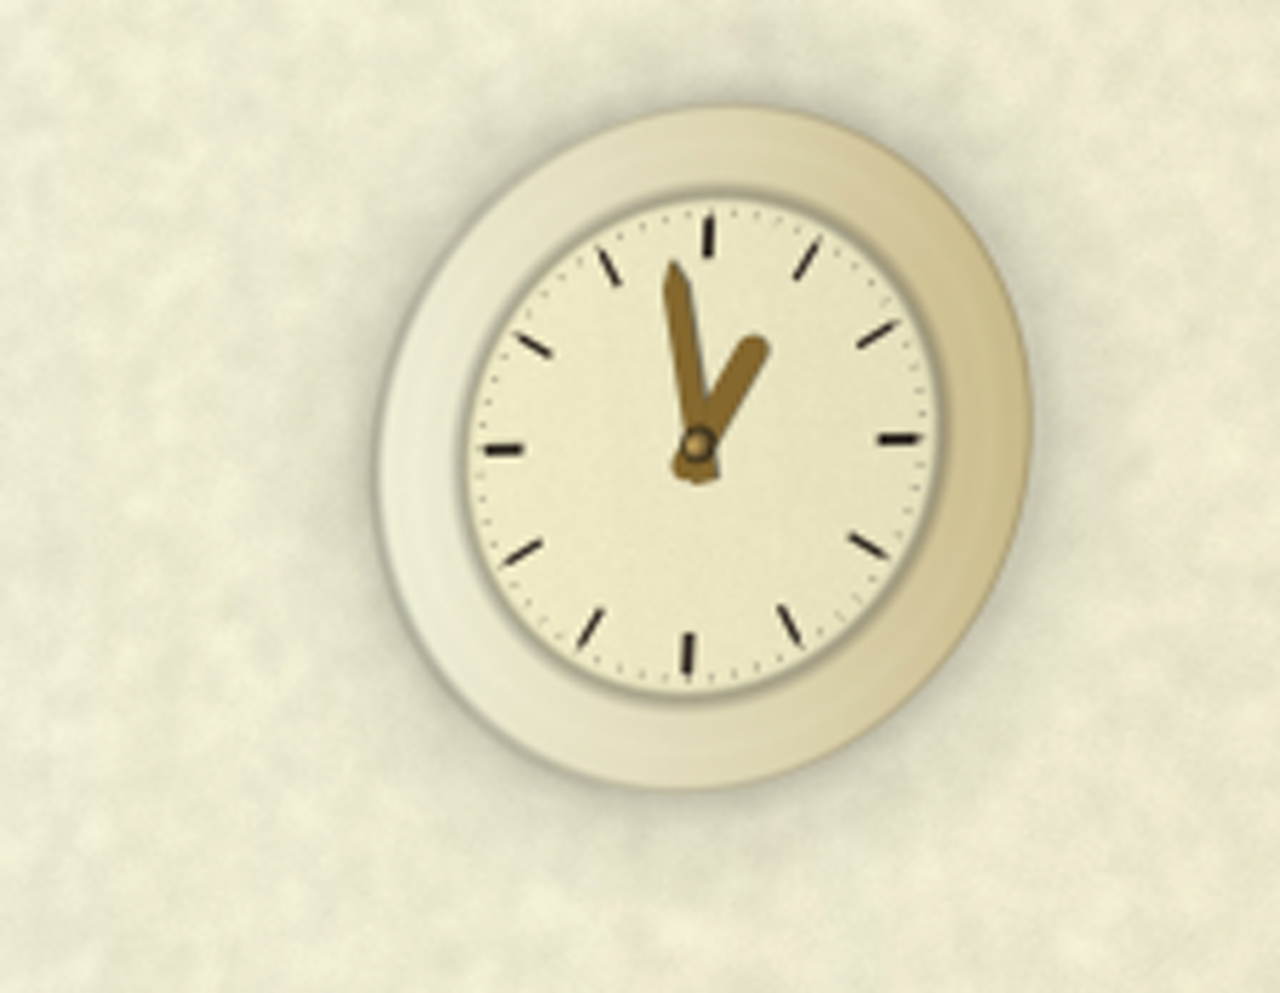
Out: {"hour": 12, "minute": 58}
